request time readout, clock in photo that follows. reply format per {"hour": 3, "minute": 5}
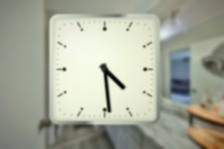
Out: {"hour": 4, "minute": 29}
